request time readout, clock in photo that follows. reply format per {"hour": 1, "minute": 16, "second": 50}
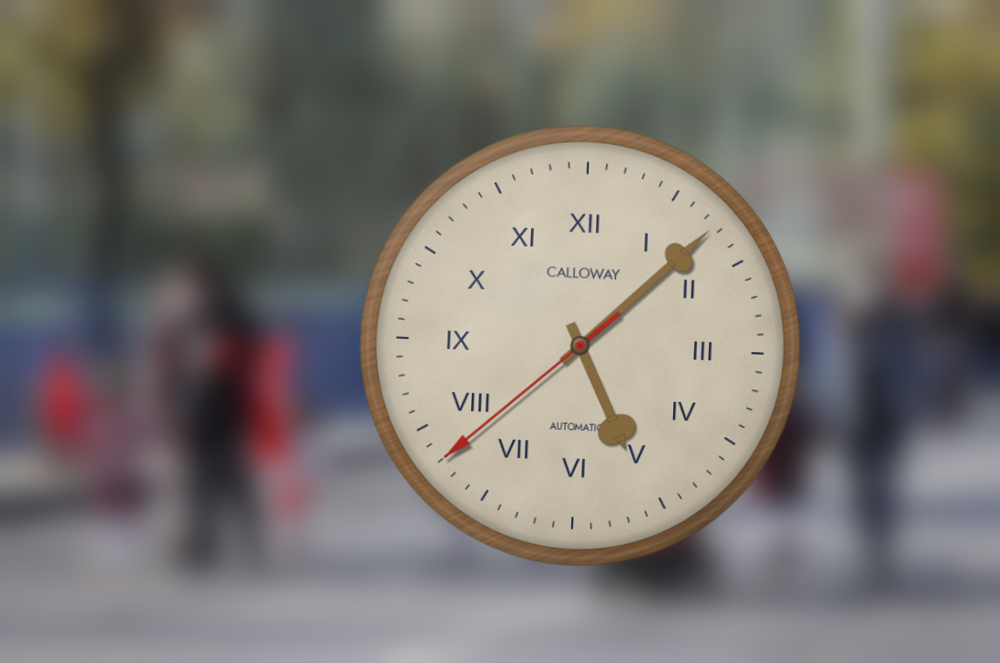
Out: {"hour": 5, "minute": 7, "second": 38}
